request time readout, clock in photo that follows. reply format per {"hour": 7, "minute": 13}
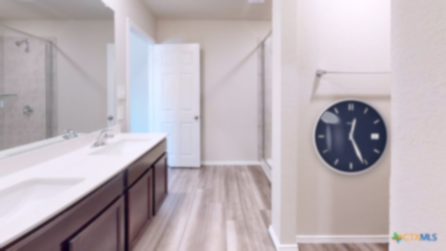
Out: {"hour": 12, "minute": 26}
